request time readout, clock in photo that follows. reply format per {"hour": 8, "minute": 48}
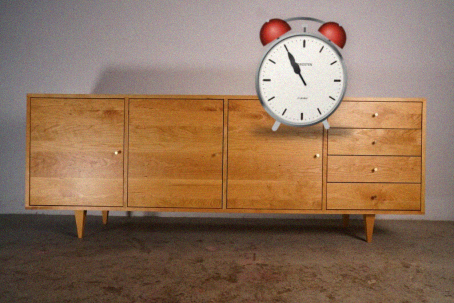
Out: {"hour": 10, "minute": 55}
